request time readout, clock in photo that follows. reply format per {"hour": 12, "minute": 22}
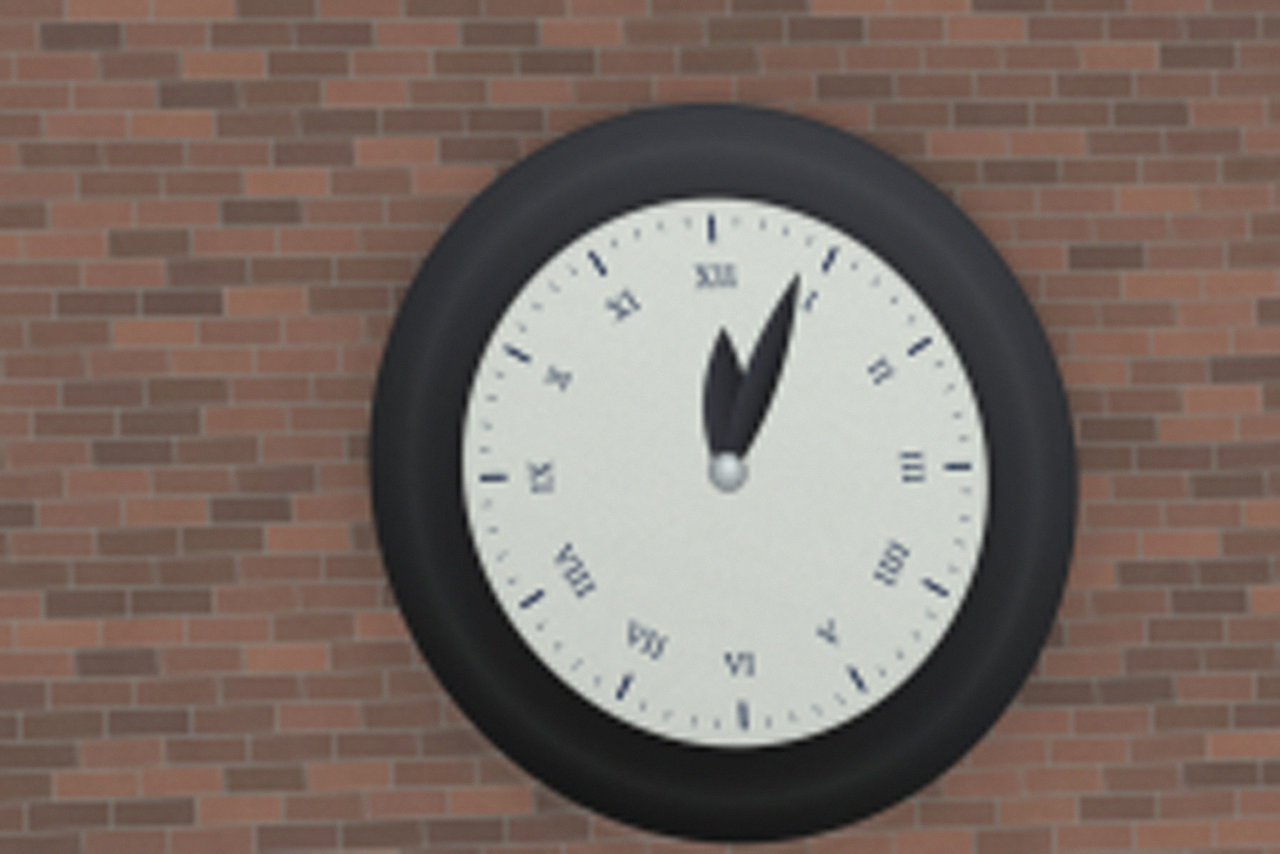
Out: {"hour": 12, "minute": 4}
